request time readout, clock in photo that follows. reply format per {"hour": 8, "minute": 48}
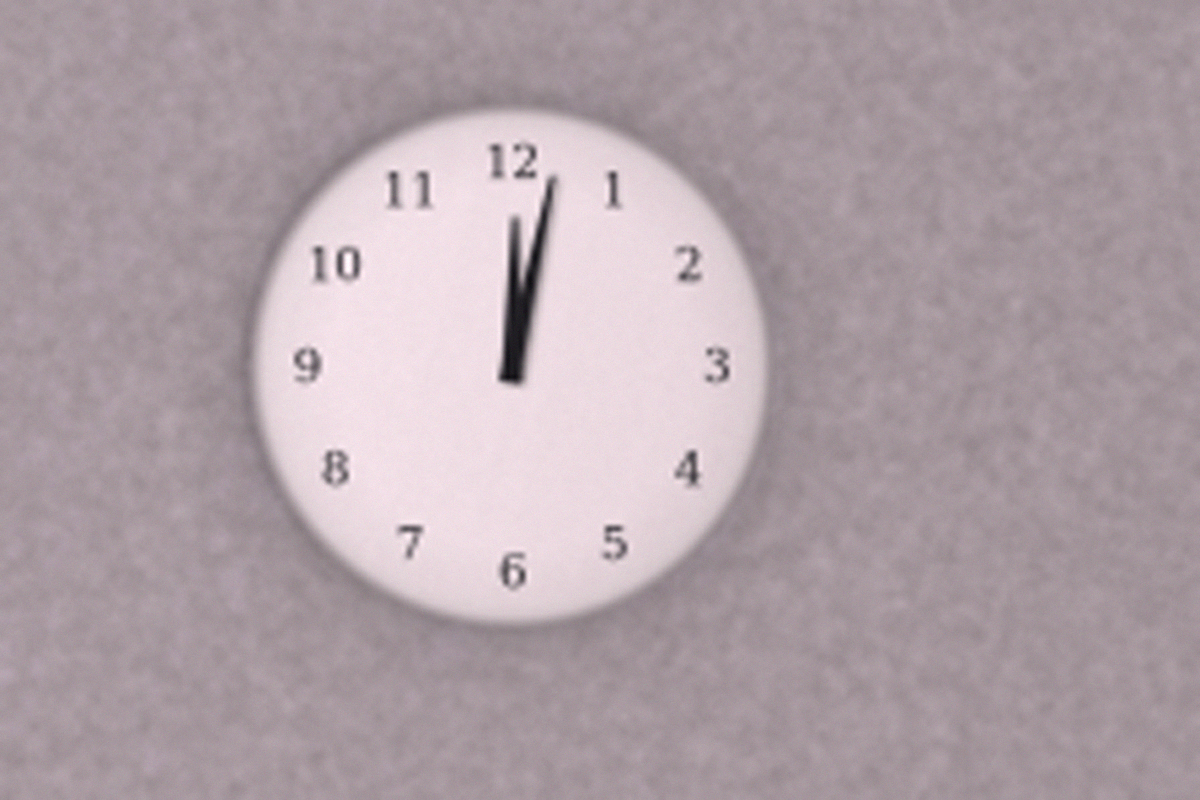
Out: {"hour": 12, "minute": 2}
